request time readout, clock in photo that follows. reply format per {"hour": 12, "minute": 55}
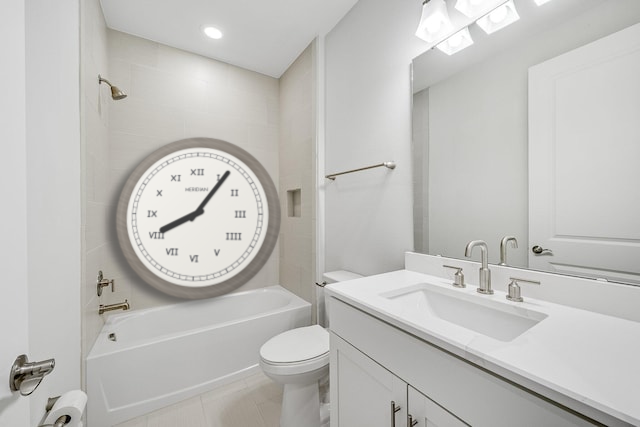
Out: {"hour": 8, "minute": 6}
